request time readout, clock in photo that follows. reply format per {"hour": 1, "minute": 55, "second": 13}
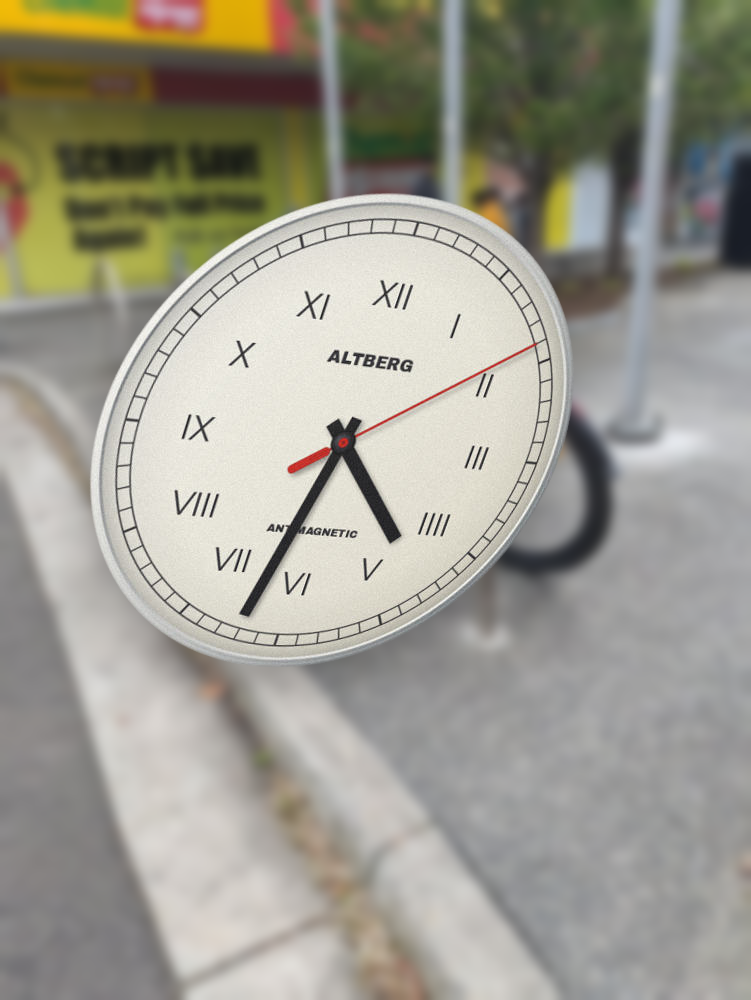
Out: {"hour": 4, "minute": 32, "second": 9}
